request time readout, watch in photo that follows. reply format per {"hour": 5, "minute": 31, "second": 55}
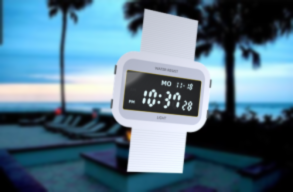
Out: {"hour": 10, "minute": 37, "second": 28}
